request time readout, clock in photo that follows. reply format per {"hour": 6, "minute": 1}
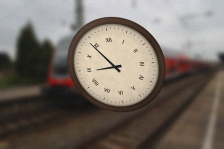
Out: {"hour": 8, "minute": 54}
